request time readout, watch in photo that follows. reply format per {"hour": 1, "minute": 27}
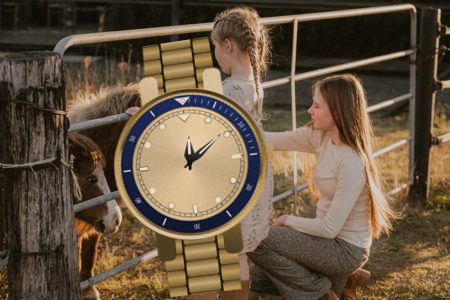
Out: {"hour": 12, "minute": 9}
